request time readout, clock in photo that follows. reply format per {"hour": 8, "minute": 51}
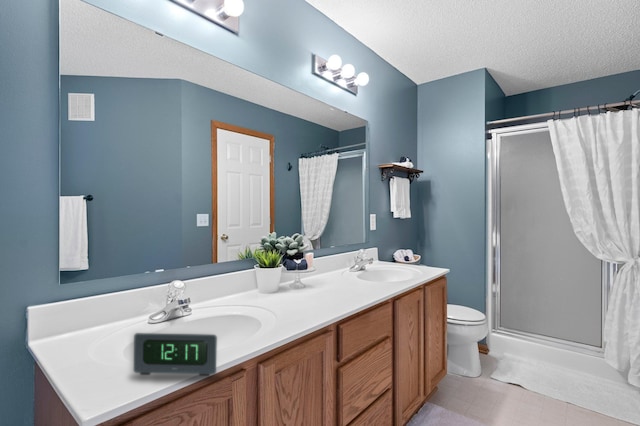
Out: {"hour": 12, "minute": 17}
